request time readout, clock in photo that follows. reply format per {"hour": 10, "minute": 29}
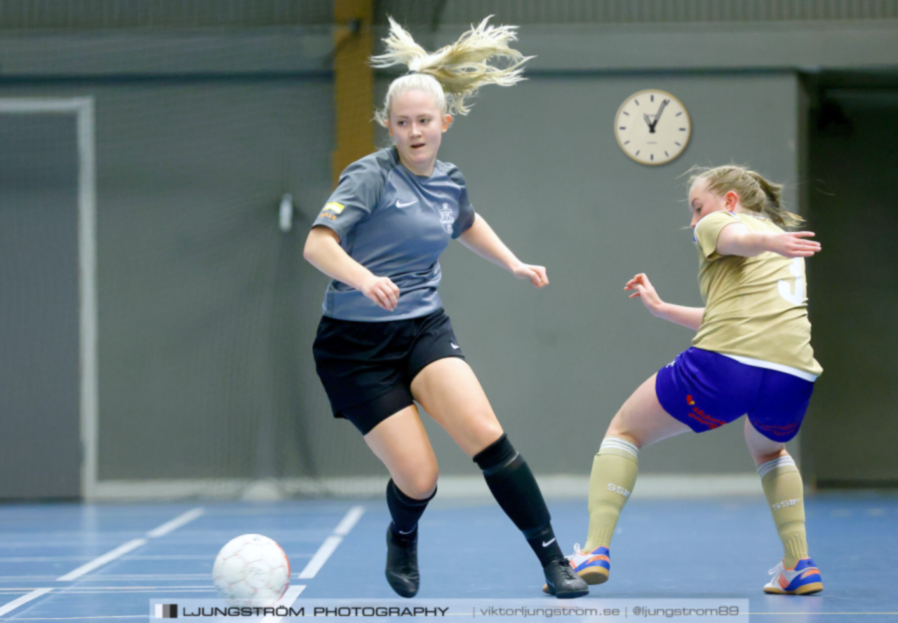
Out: {"hour": 11, "minute": 4}
